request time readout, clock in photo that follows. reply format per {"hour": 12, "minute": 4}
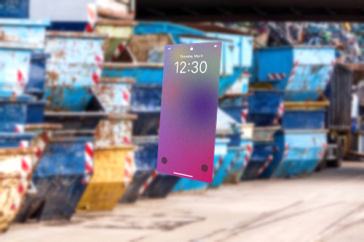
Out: {"hour": 12, "minute": 30}
